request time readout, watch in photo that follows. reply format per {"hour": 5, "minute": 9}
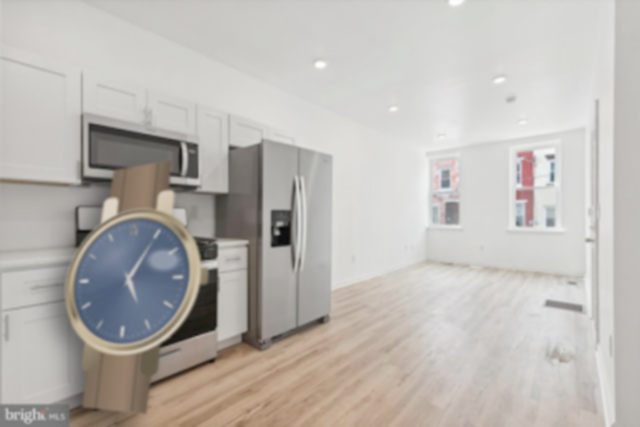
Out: {"hour": 5, "minute": 5}
